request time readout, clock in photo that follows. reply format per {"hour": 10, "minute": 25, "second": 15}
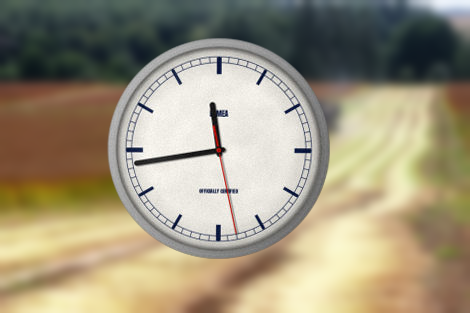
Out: {"hour": 11, "minute": 43, "second": 28}
